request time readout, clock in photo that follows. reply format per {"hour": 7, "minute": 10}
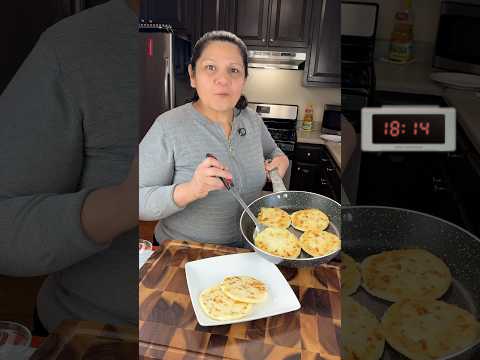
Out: {"hour": 18, "minute": 14}
